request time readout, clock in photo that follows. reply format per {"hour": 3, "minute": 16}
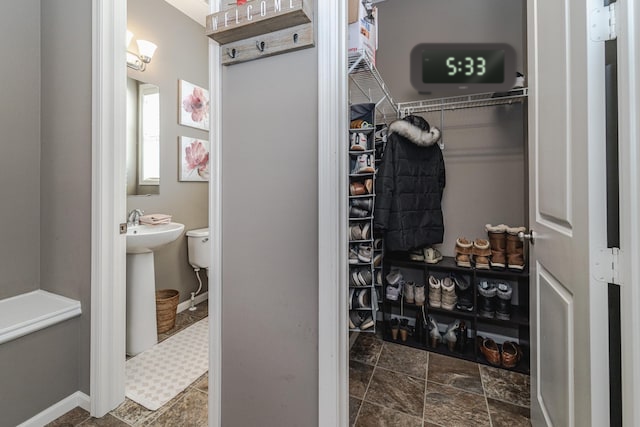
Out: {"hour": 5, "minute": 33}
